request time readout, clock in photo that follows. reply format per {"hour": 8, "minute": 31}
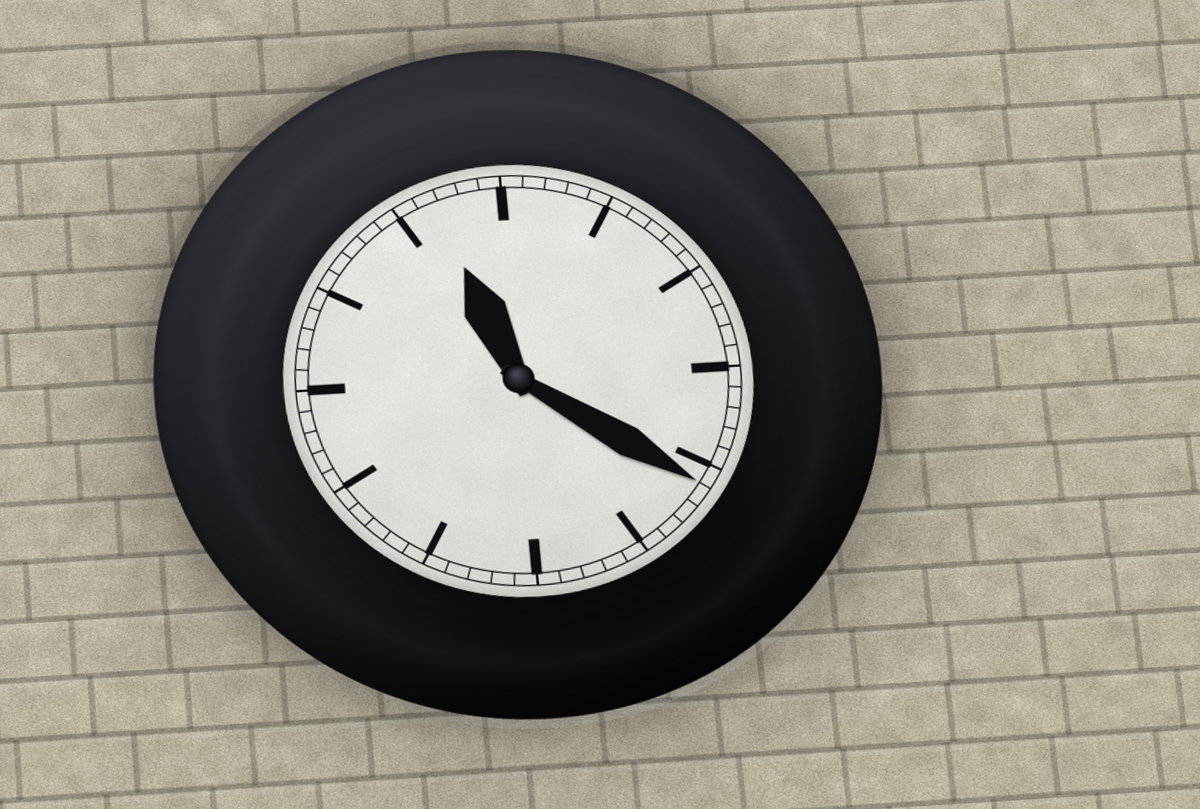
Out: {"hour": 11, "minute": 21}
